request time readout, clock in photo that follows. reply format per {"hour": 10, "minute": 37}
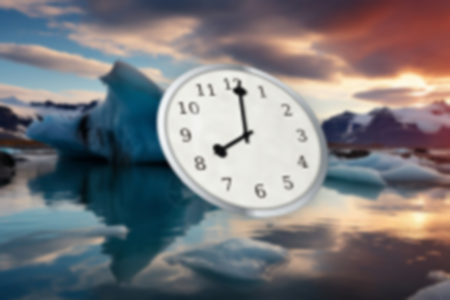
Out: {"hour": 8, "minute": 1}
